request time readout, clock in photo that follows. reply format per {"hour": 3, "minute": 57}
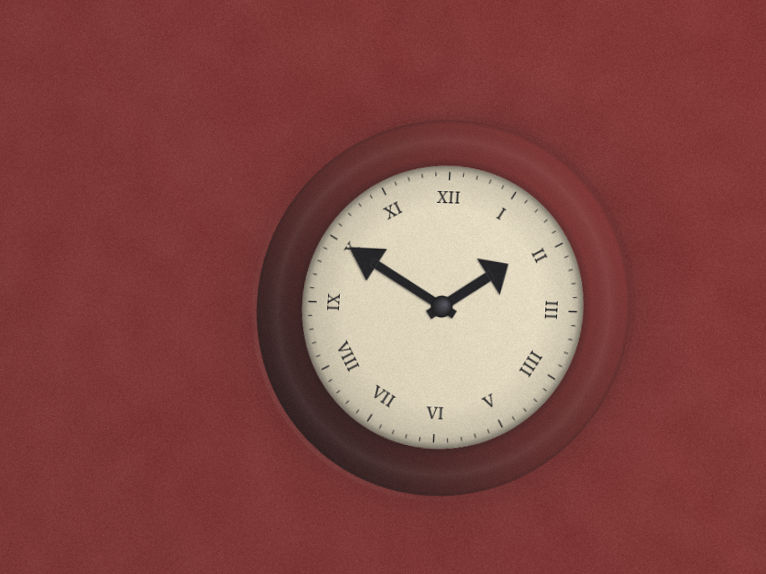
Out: {"hour": 1, "minute": 50}
